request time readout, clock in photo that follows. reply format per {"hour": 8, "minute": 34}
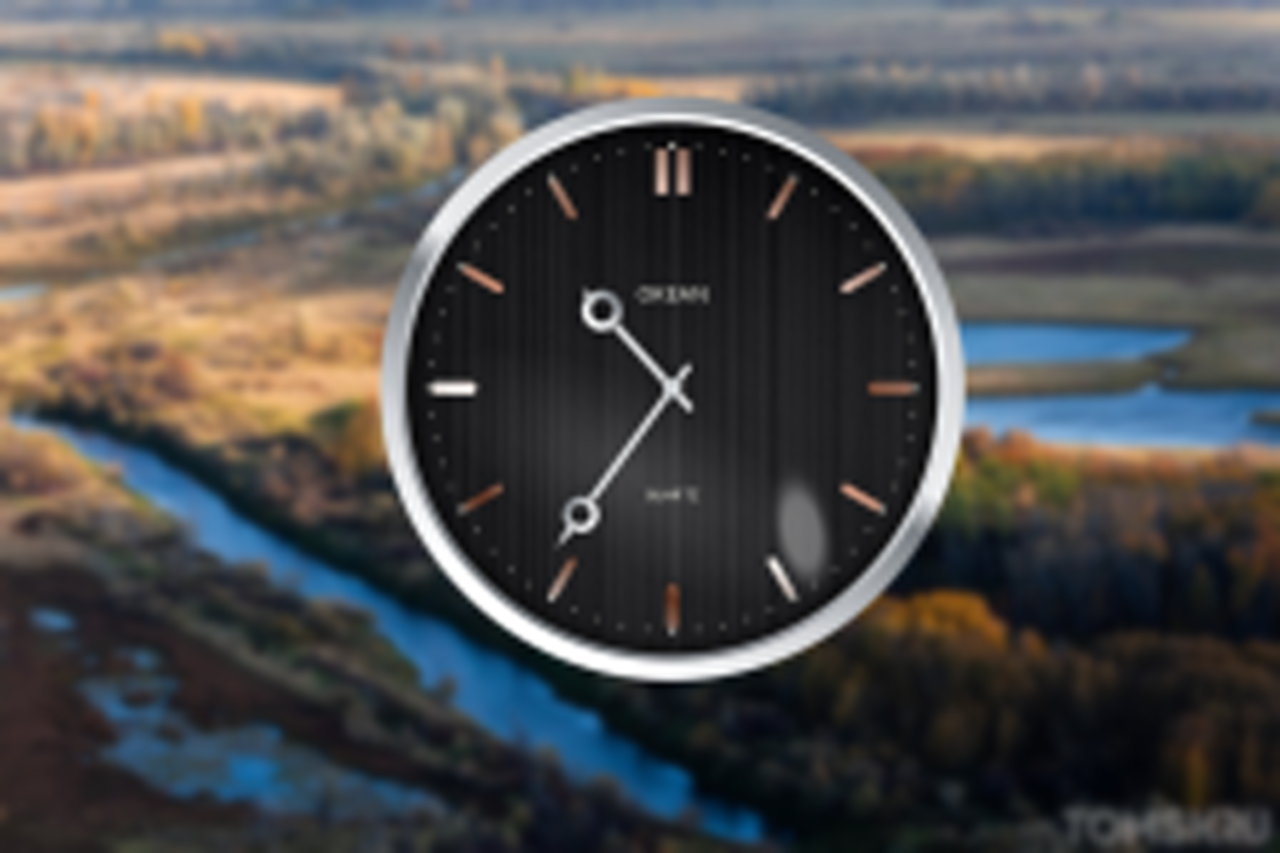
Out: {"hour": 10, "minute": 36}
